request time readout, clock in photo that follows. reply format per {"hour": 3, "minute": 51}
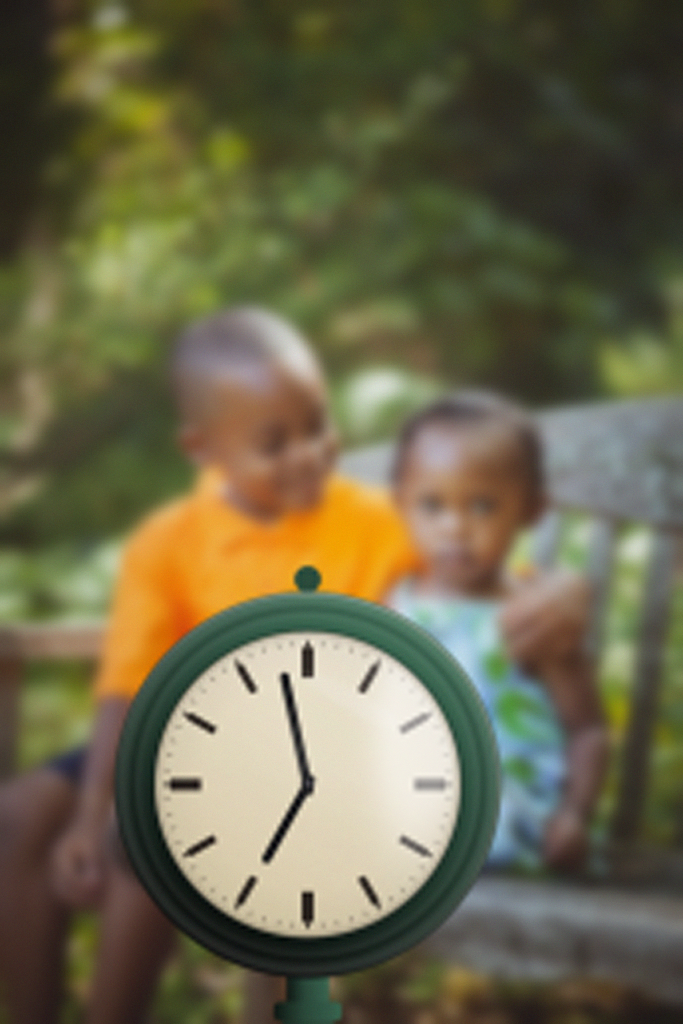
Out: {"hour": 6, "minute": 58}
